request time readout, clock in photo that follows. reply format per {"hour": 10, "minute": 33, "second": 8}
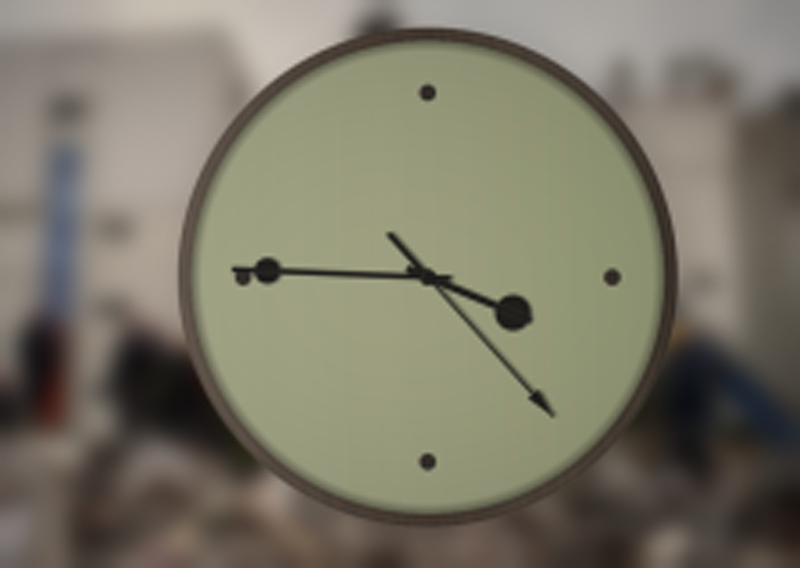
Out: {"hour": 3, "minute": 45, "second": 23}
